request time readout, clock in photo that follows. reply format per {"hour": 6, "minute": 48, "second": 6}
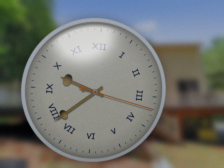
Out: {"hour": 9, "minute": 38, "second": 17}
